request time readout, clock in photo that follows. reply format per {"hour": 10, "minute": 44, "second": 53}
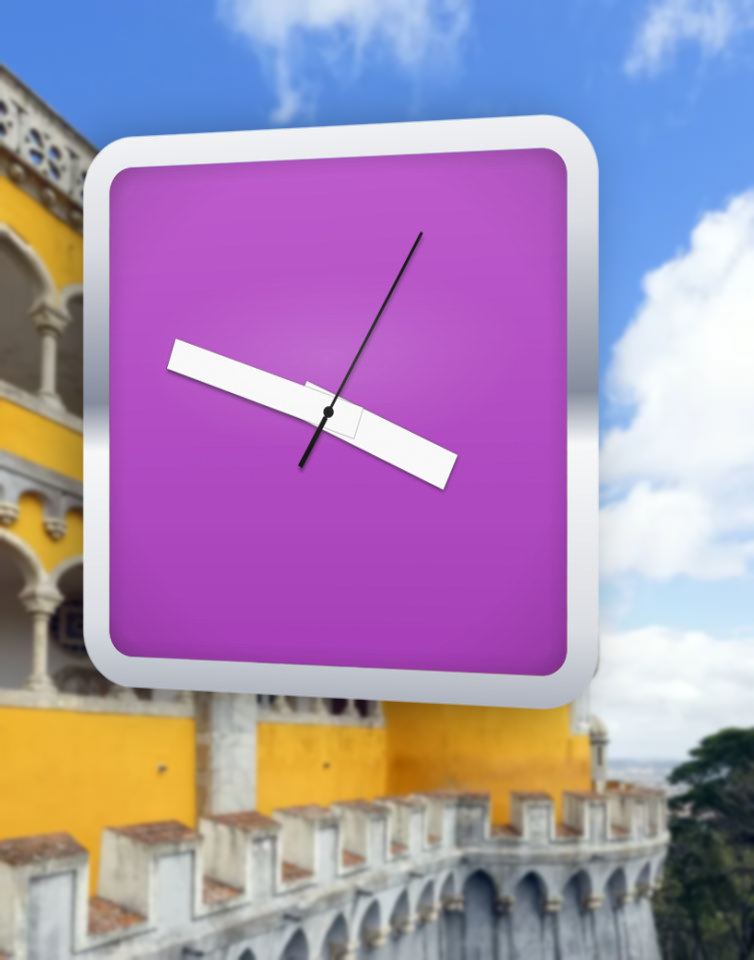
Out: {"hour": 3, "minute": 48, "second": 5}
